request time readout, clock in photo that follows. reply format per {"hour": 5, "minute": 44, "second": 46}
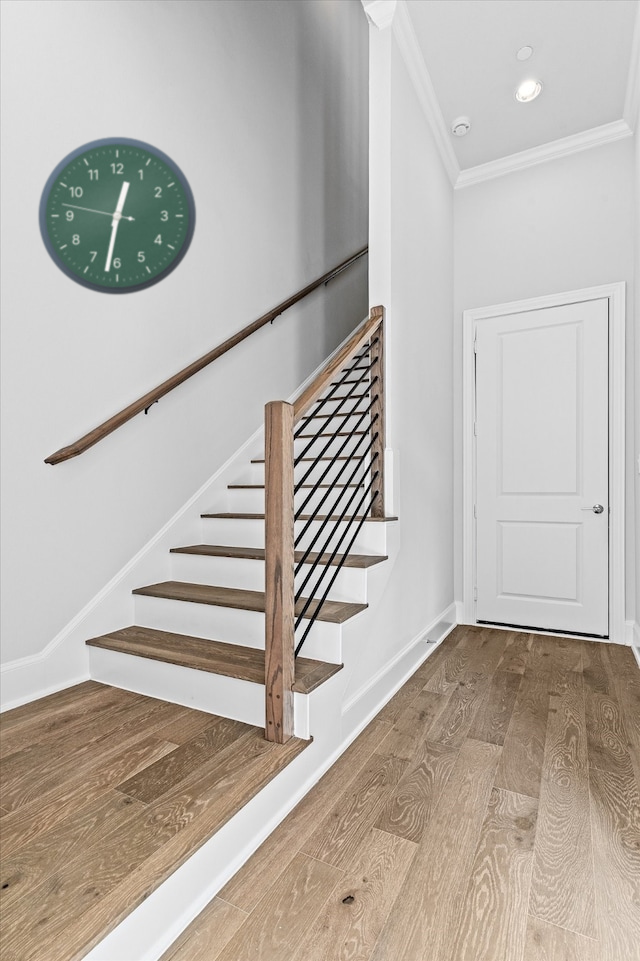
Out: {"hour": 12, "minute": 31, "second": 47}
